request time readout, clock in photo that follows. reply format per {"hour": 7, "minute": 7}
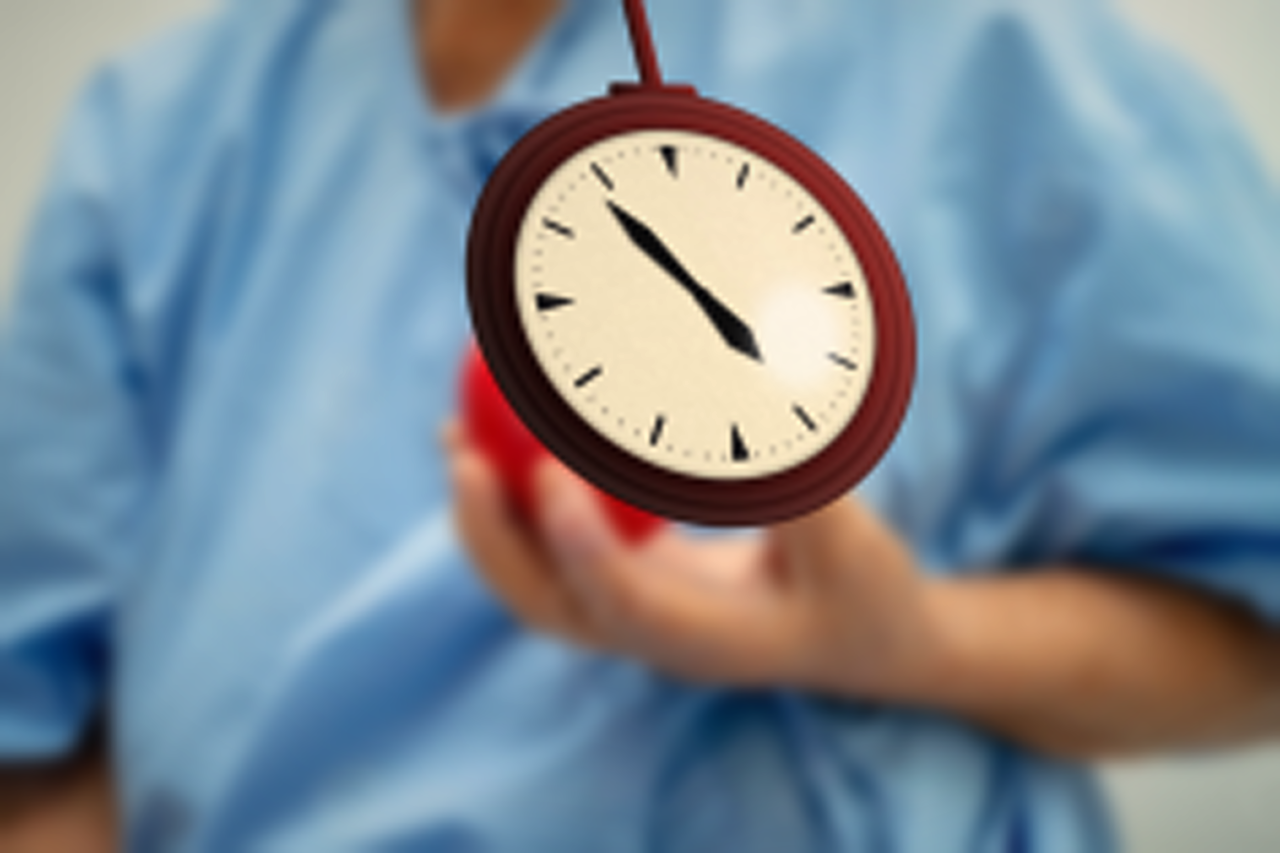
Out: {"hour": 4, "minute": 54}
